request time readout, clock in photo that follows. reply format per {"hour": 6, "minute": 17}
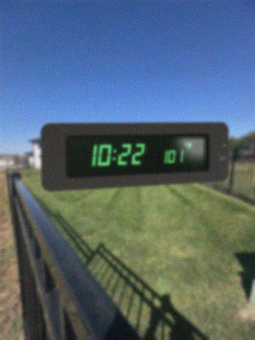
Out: {"hour": 10, "minute": 22}
